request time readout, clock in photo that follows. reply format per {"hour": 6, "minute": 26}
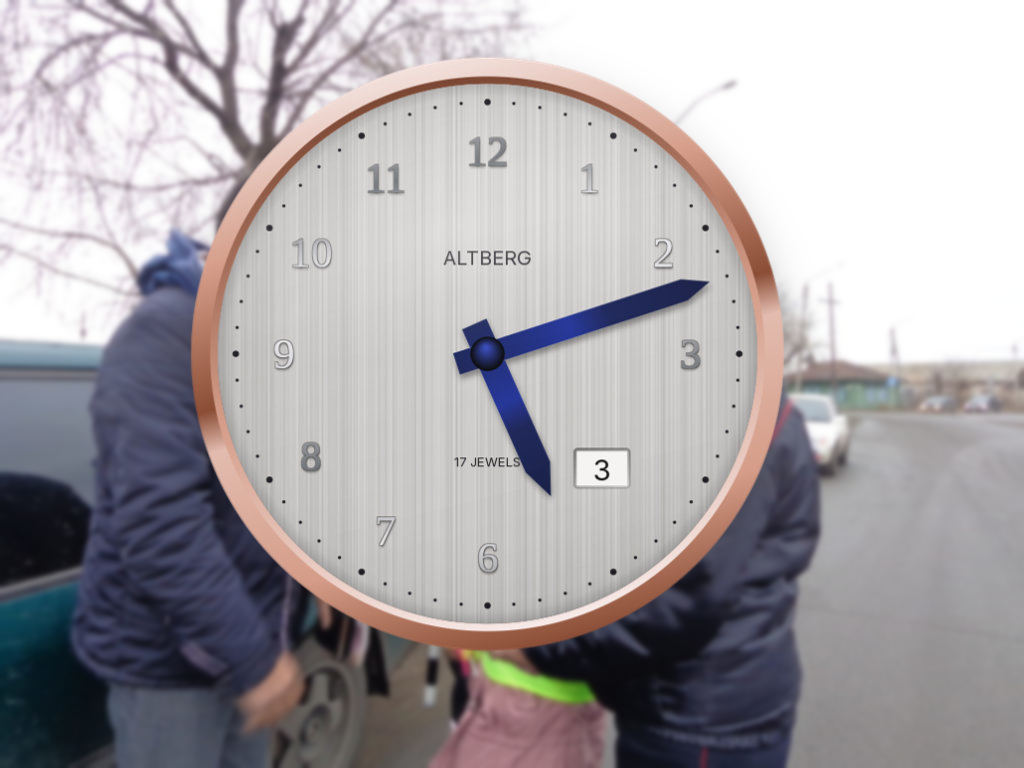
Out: {"hour": 5, "minute": 12}
